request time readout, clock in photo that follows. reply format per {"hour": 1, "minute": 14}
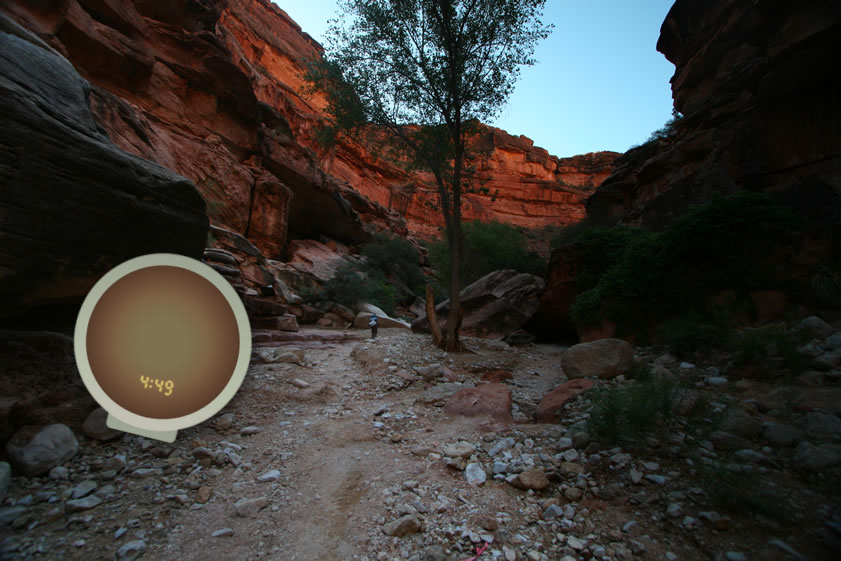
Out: {"hour": 4, "minute": 49}
